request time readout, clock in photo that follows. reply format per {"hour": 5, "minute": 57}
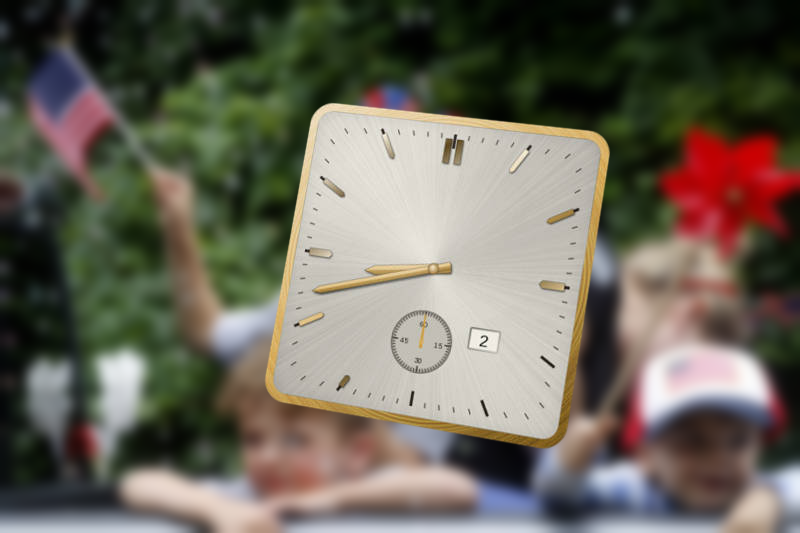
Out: {"hour": 8, "minute": 42}
